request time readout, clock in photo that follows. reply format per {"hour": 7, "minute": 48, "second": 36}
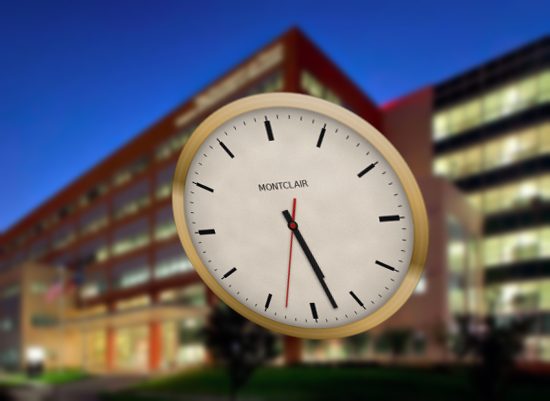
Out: {"hour": 5, "minute": 27, "second": 33}
